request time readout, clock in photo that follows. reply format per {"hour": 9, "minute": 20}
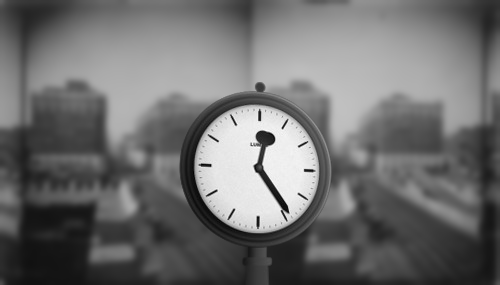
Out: {"hour": 12, "minute": 24}
